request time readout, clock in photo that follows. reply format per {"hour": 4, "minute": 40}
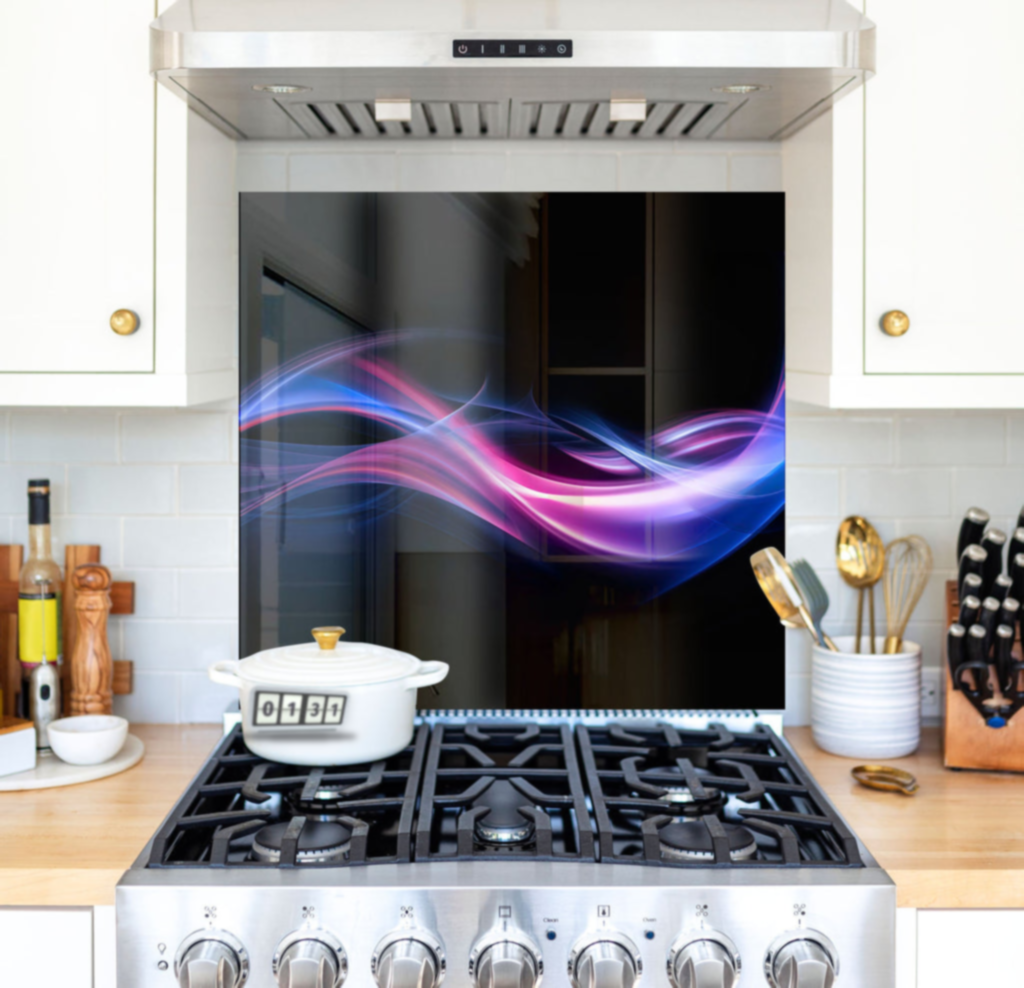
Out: {"hour": 1, "minute": 31}
